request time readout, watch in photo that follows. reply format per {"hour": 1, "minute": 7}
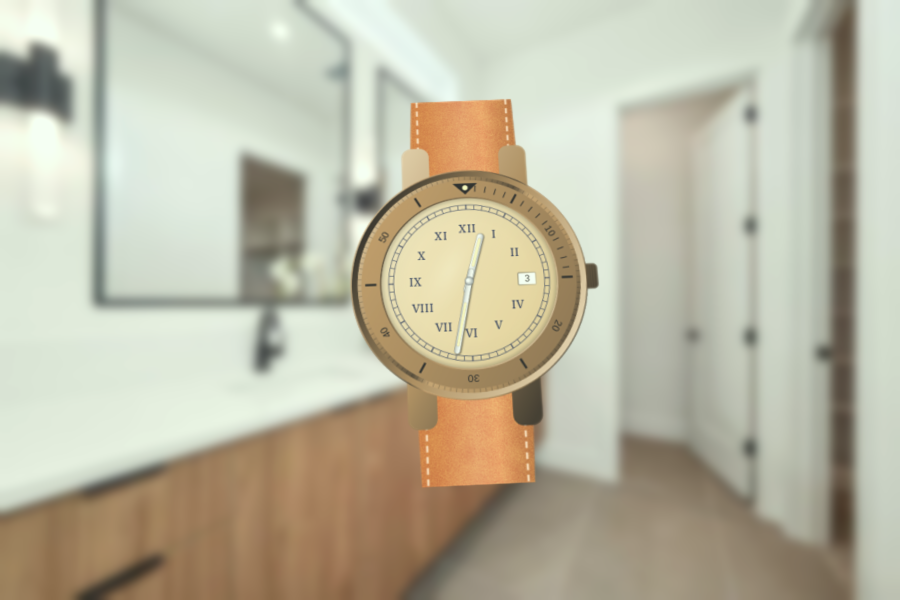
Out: {"hour": 12, "minute": 32}
